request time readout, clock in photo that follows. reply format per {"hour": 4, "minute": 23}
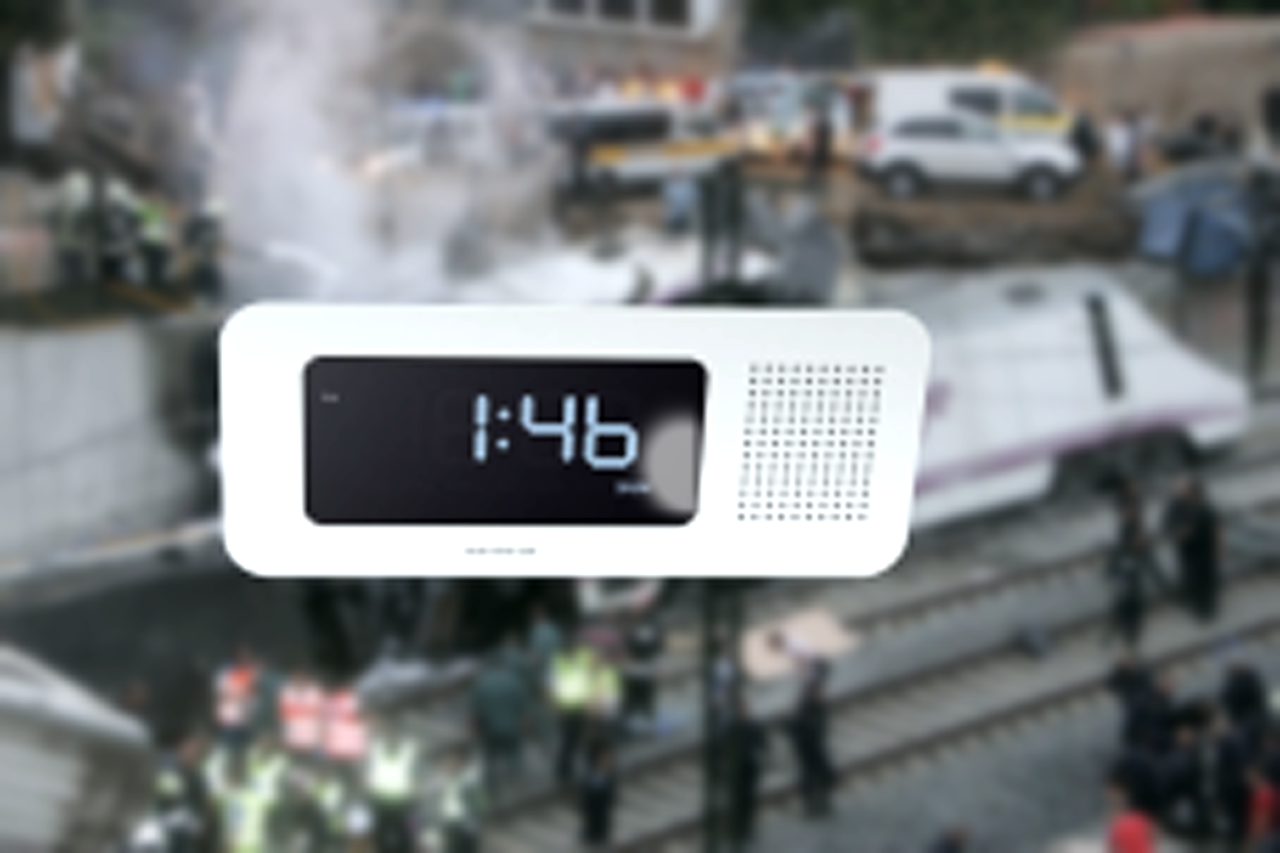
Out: {"hour": 1, "minute": 46}
